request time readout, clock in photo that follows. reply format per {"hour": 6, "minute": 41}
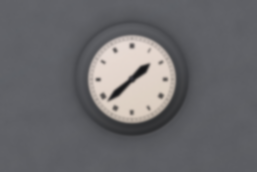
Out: {"hour": 1, "minute": 38}
